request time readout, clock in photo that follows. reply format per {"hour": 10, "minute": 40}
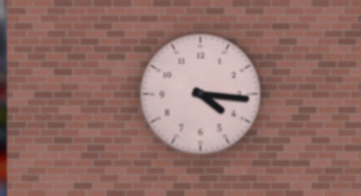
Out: {"hour": 4, "minute": 16}
